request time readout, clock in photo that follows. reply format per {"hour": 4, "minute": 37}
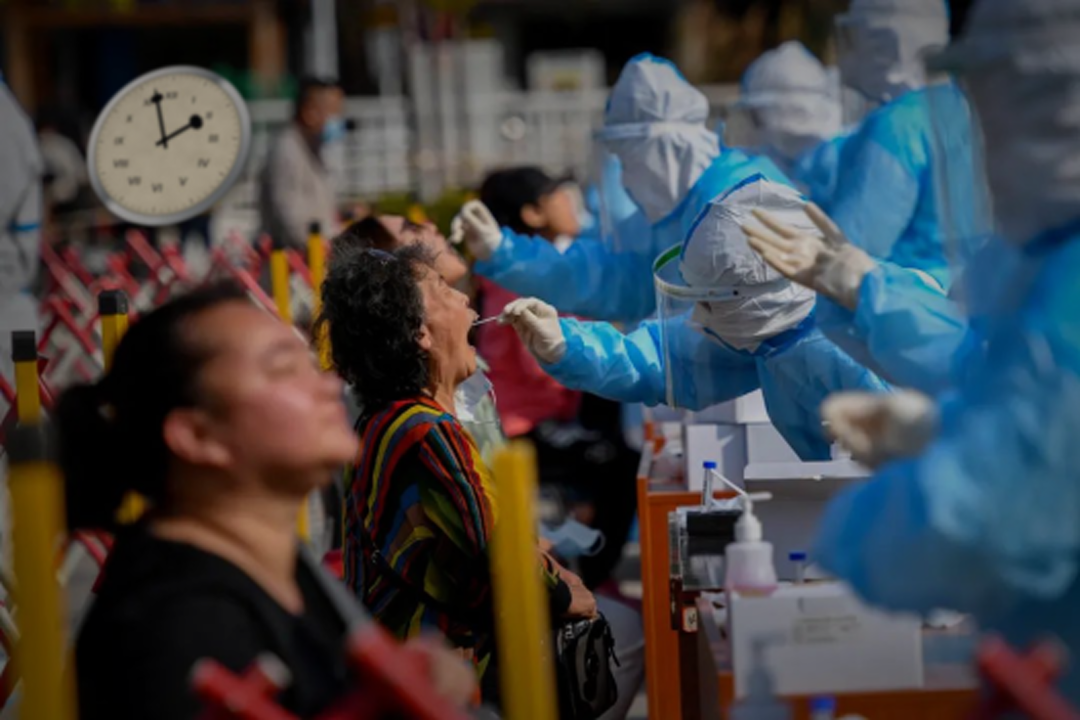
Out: {"hour": 1, "minute": 57}
